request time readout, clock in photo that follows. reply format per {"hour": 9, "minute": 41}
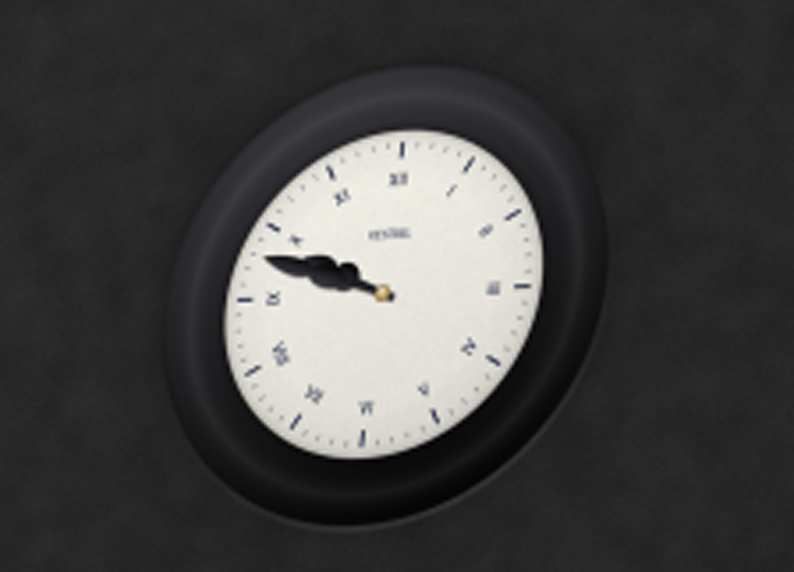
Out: {"hour": 9, "minute": 48}
